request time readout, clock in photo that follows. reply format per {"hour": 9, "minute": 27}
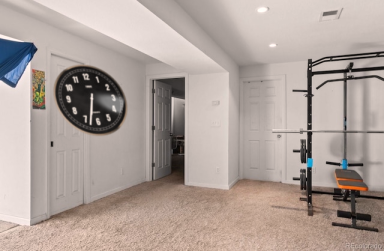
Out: {"hour": 6, "minute": 33}
